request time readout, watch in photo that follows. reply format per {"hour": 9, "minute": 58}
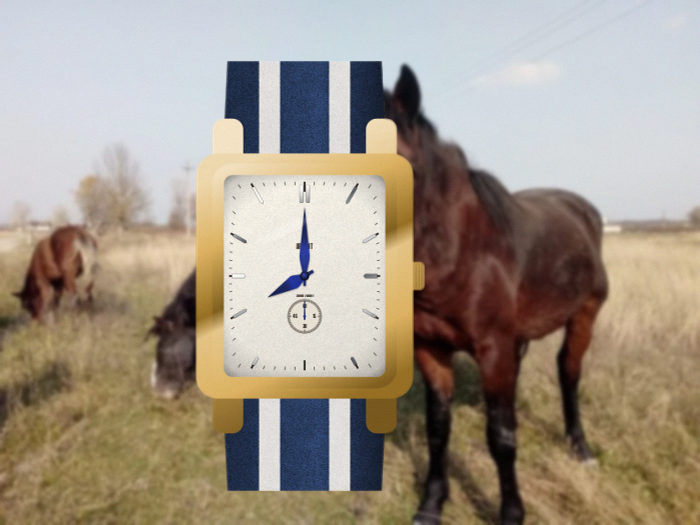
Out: {"hour": 8, "minute": 0}
